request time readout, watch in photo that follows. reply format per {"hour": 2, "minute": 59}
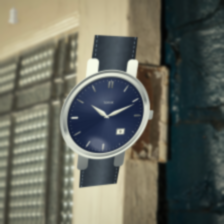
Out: {"hour": 10, "minute": 11}
